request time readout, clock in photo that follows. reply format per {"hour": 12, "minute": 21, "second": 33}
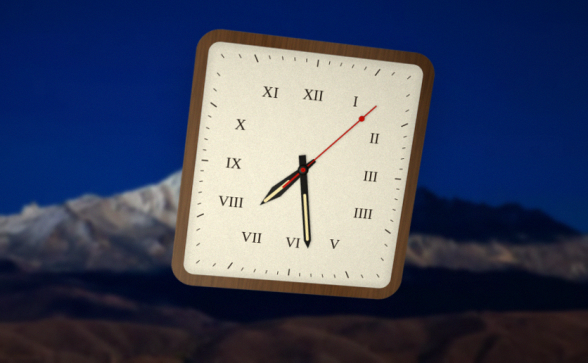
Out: {"hour": 7, "minute": 28, "second": 7}
